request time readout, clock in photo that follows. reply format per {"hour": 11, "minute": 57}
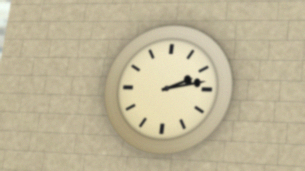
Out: {"hour": 2, "minute": 13}
